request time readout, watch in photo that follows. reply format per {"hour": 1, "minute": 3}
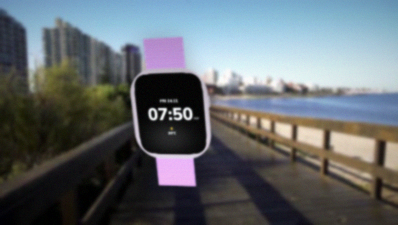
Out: {"hour": 7, "minute": 50}
